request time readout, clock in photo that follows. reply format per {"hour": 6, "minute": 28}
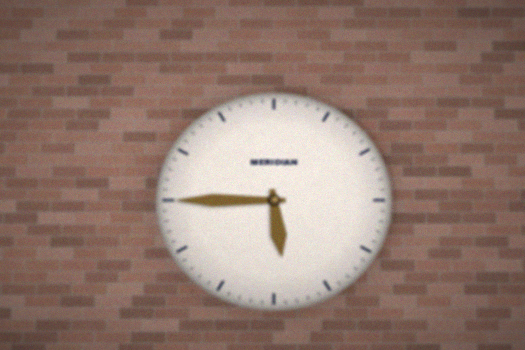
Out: {"hour": 5, "minute": 45}
